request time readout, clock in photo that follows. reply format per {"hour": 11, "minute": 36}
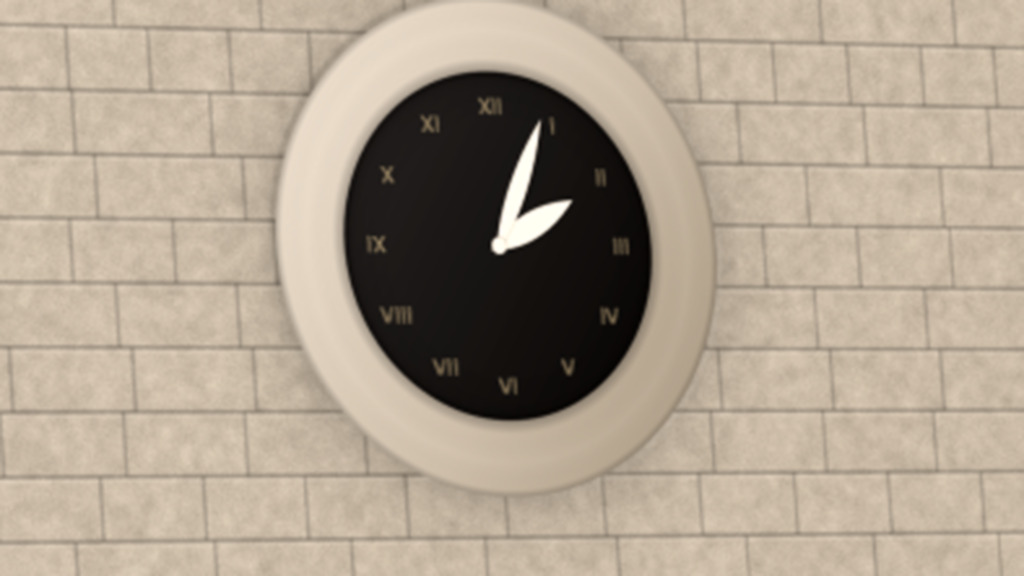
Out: {"hour": 2, "minute": 4}
